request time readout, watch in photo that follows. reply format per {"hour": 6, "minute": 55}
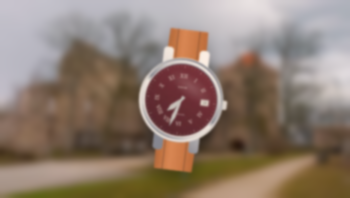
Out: {"hour": 7, "minute": 33}
